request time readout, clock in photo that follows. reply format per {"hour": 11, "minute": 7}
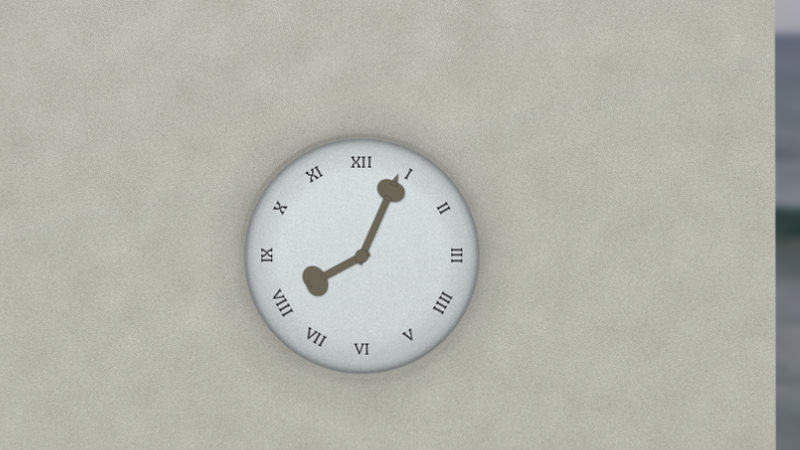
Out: {"hour": 8, "minute": 4}
